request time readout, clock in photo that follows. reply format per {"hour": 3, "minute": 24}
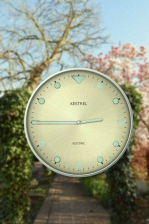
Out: {"hour": 2, "minute": 45}
